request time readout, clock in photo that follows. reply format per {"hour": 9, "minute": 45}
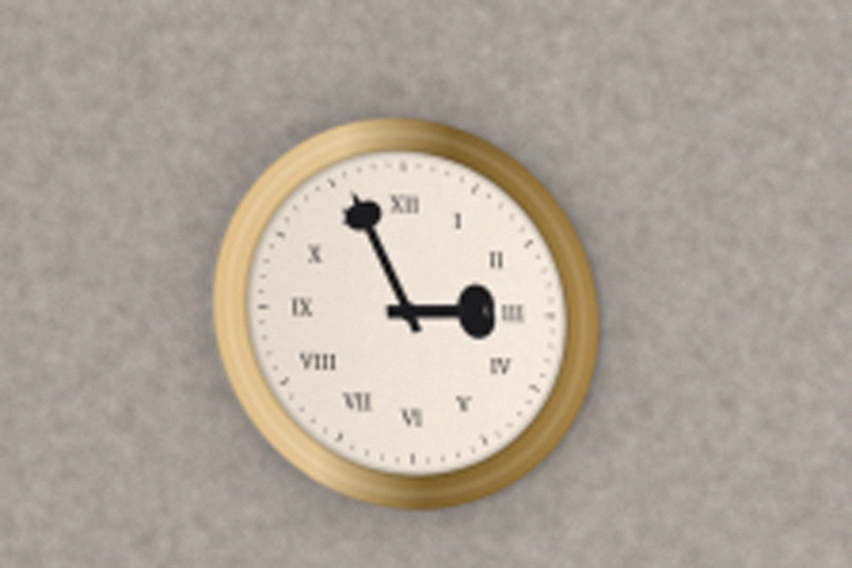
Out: {"hour": 2, "minute": 56}
